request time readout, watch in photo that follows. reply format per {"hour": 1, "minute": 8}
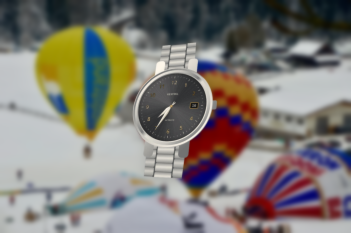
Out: {"hour": 7, "minute": 35}
